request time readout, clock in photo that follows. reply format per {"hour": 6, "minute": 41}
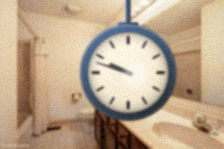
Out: {"hour": 9, "minute": 48}
